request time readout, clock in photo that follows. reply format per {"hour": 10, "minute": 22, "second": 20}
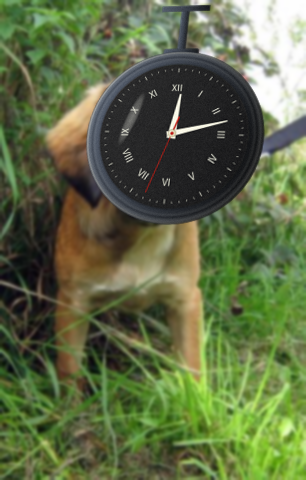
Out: {"hour": 12, "minute": 12, "second": 33}
